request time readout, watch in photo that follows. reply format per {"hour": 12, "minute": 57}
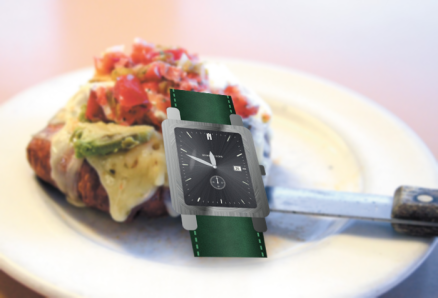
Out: {"hour": 11, "minute": 49}
